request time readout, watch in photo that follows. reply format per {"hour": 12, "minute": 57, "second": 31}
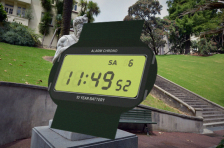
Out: {"hour": 11, "minute": 49, "second": 52}
